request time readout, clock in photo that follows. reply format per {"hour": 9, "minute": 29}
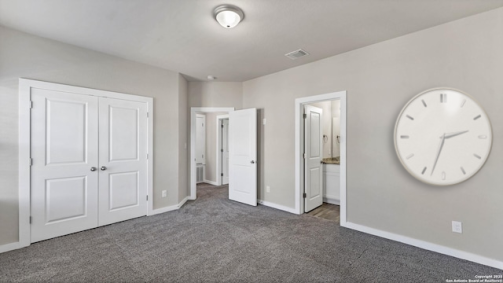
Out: {"hour": 2, "minute": 33}
